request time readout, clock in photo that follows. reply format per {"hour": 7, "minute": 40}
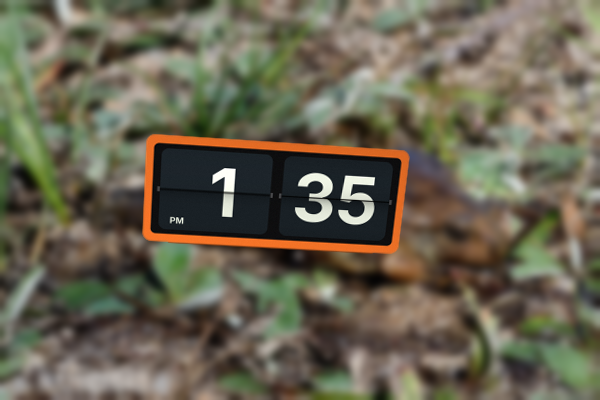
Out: {"hour": 1, "minute": 35}
